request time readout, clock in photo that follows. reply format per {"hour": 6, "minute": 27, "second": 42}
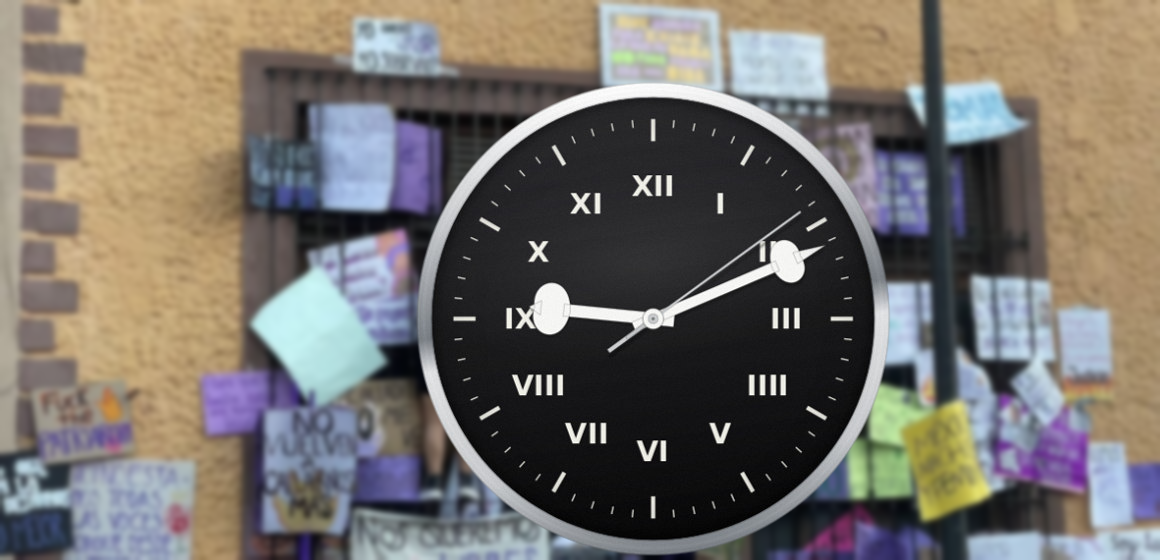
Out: {"hour": 9, "minute": 11, "second": 9}
